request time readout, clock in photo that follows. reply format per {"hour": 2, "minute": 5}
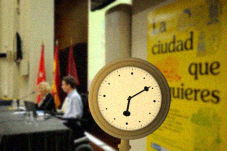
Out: {"hour": 6, "minute": 9}
